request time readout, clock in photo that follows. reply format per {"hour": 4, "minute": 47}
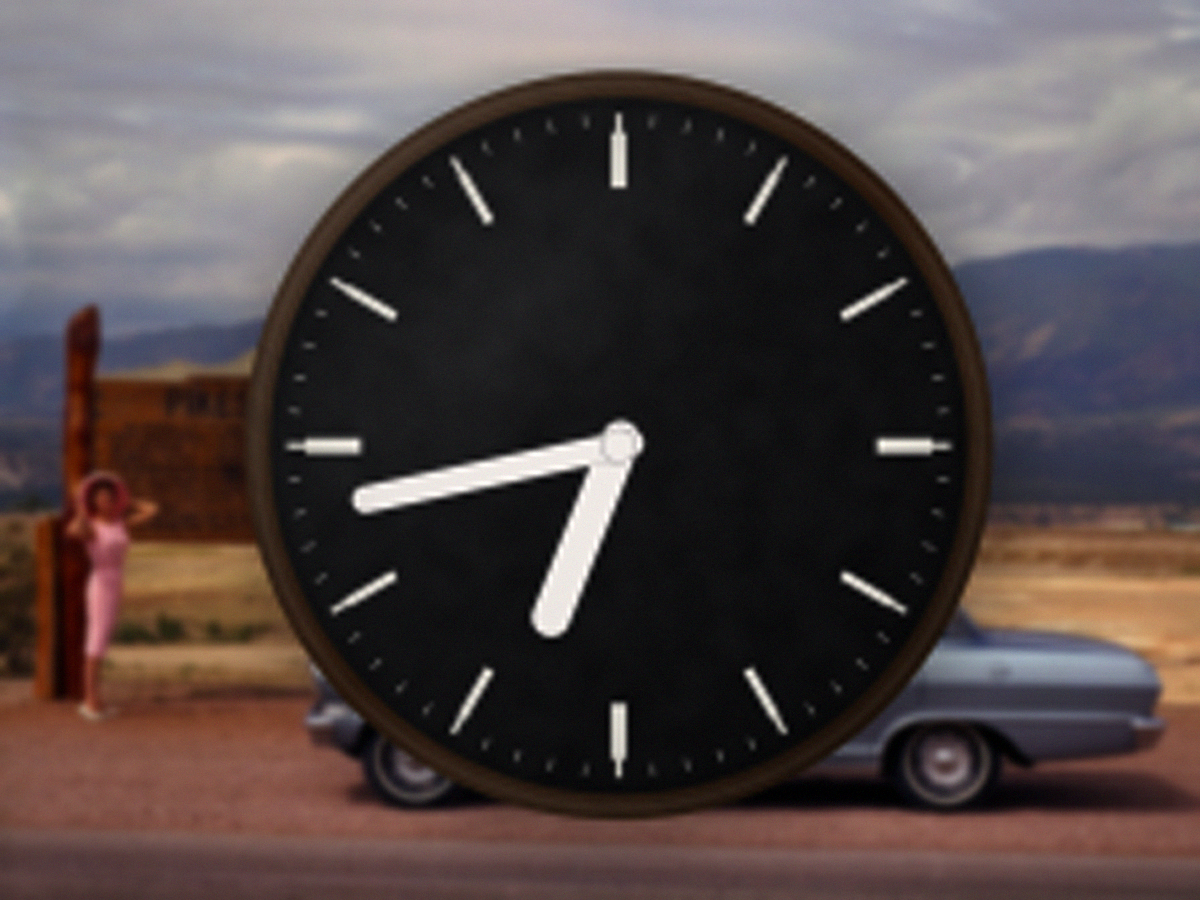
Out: {"hour": 6, "minute": 43}
